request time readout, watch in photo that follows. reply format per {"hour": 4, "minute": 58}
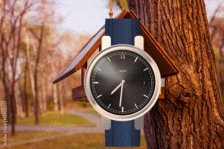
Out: {"hour": 7, "minute": 31}
